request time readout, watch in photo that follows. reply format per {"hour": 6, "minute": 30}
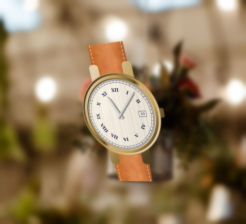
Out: {"hour": 11, "minute": 7}
